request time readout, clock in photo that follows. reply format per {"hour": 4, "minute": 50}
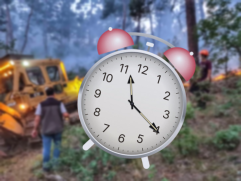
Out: {"hour": 11, "minute": 20}
